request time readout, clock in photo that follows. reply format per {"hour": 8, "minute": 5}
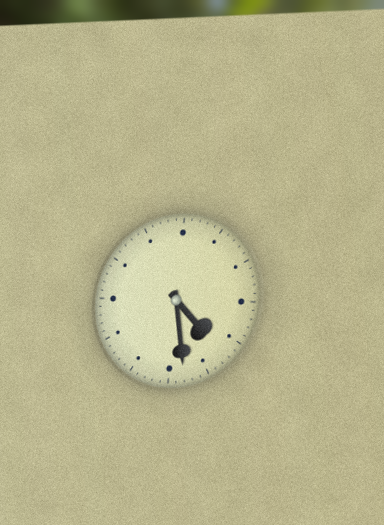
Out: {"hour": 4, "minute": 28}
